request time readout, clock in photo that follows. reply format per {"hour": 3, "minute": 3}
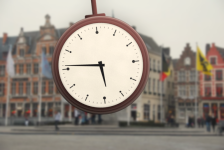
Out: {"hour": 5, "minute": 46}
